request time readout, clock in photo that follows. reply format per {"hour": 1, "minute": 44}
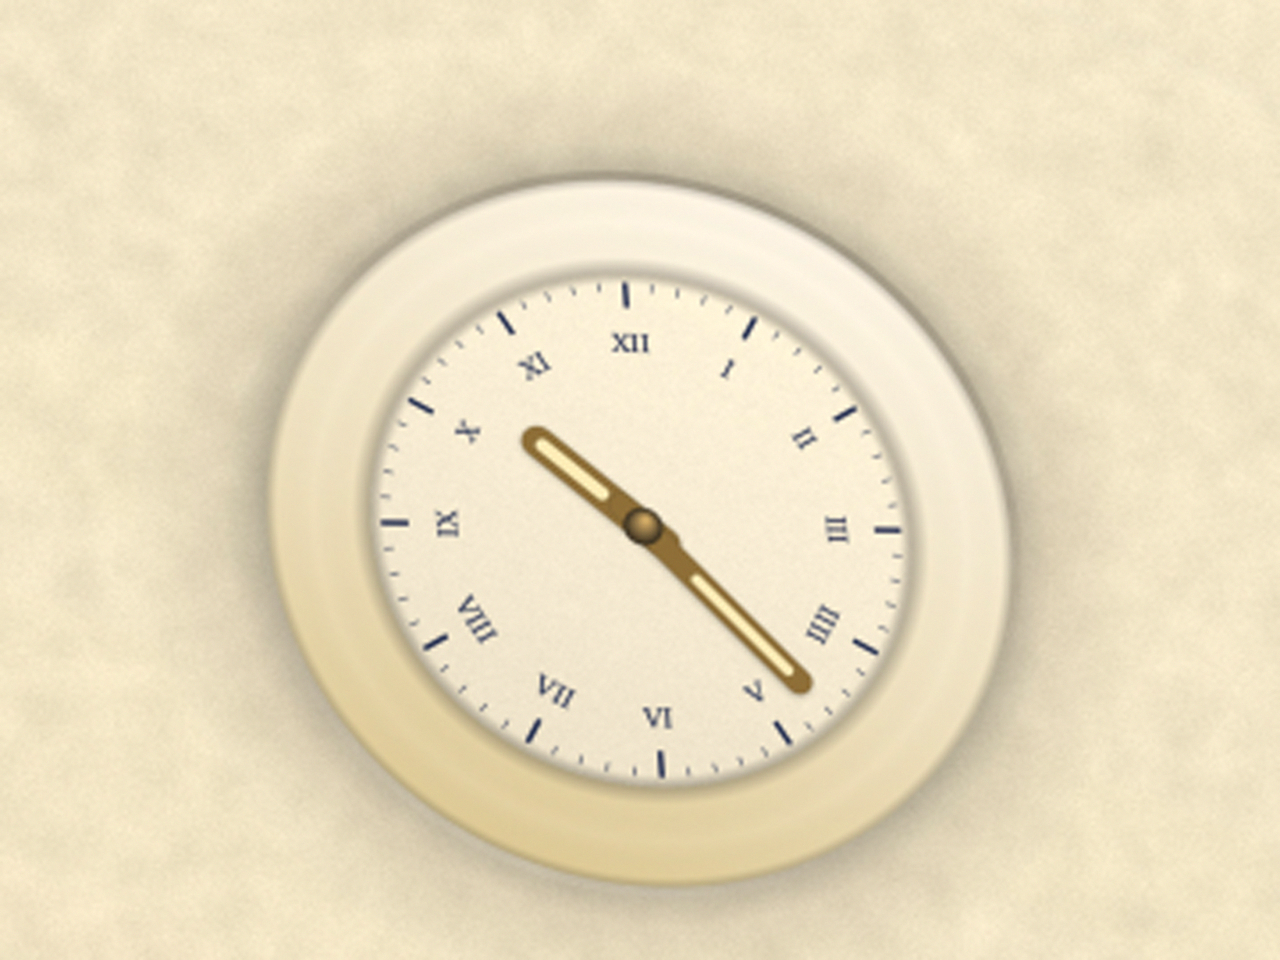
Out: {"hour": 10, "minute": 23}
